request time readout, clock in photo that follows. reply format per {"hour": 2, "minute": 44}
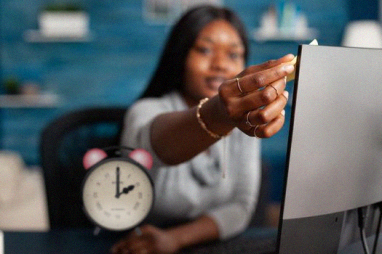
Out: {"hour": 2, "minute": 0}
